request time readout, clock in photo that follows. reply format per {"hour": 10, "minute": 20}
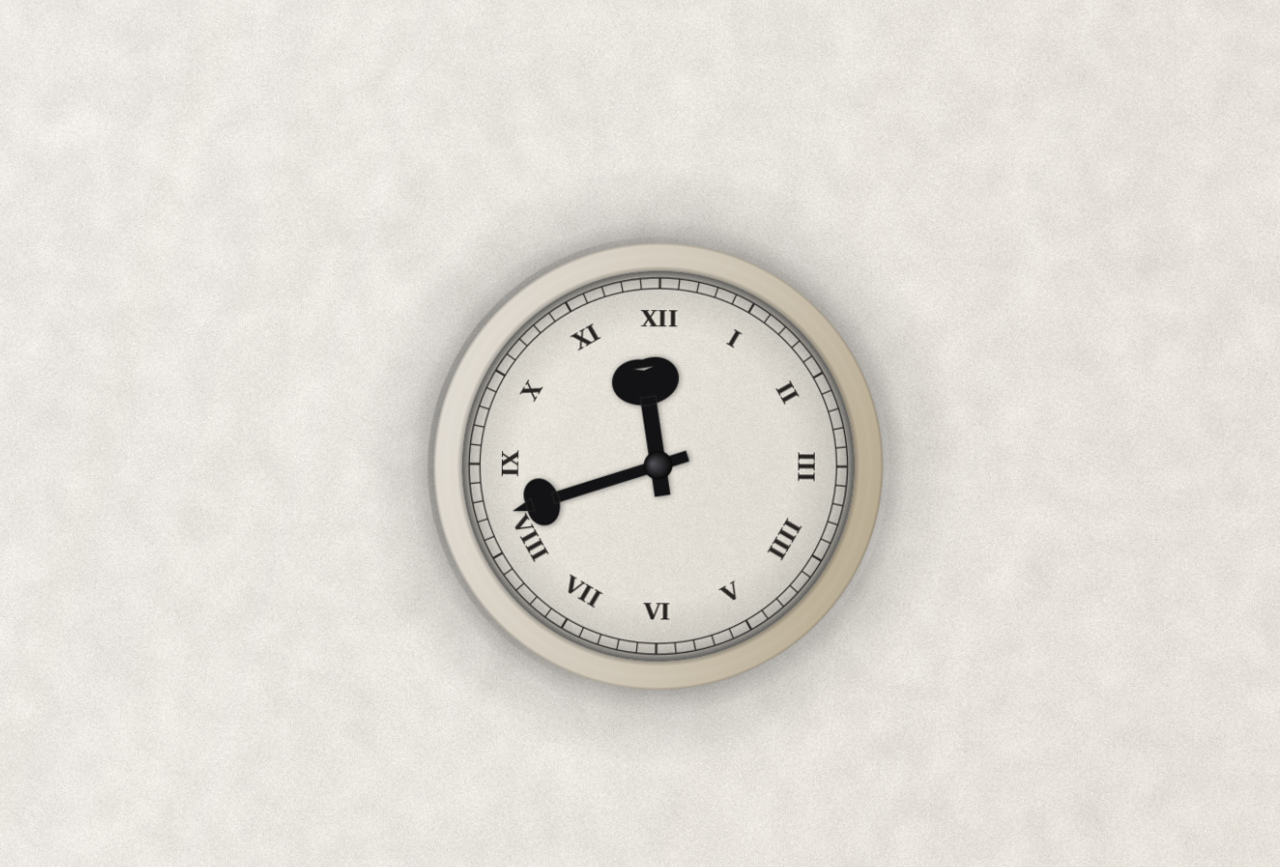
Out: {"hour": 11, "minute": 42}
